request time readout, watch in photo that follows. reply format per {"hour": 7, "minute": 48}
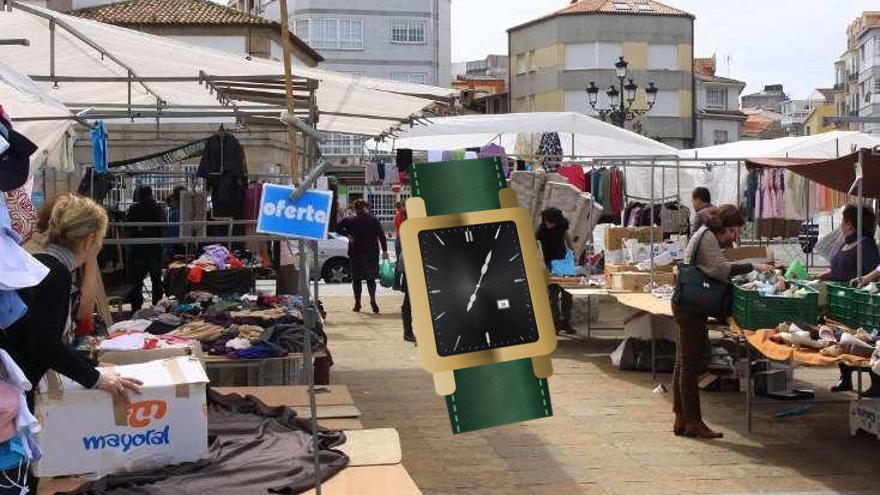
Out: {"hour": 7, "minute": 5}
